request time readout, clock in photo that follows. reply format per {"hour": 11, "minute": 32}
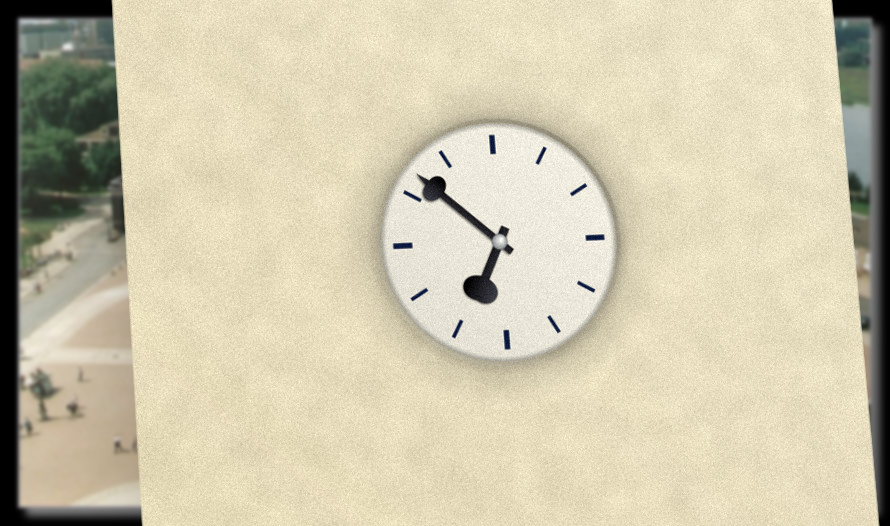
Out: {"hour": 6, "minute": 52}
